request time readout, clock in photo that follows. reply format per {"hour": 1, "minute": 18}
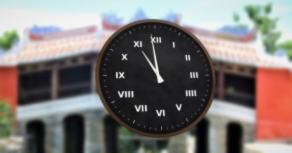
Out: {"hour": 10, "minute": 59}
